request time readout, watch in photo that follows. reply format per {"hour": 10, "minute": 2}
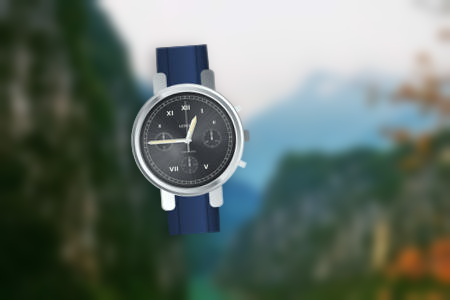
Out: {"hour": 12, "minute": 45}
